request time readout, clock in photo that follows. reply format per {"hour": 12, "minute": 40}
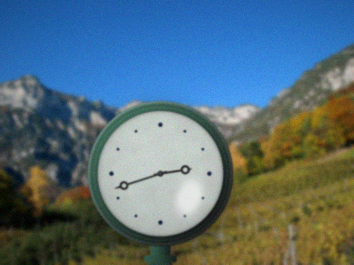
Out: {"hour": 2, "minute": 42}
